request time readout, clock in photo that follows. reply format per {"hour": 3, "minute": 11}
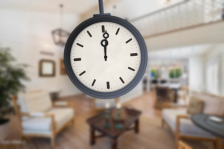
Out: {"hour": 12, "minute": 1}
